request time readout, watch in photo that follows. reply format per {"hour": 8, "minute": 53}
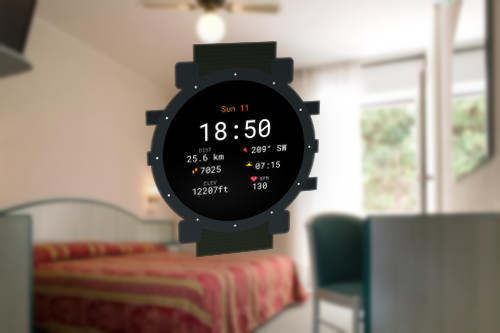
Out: {"hour": 18, "minute": 50}
